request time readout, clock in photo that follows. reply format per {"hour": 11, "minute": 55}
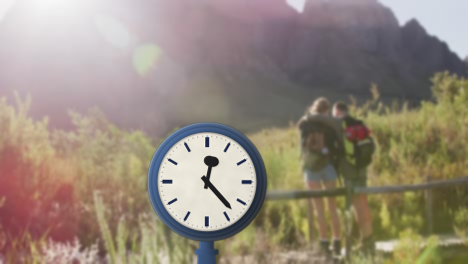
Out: {"hour": 12, "minute": 23}
